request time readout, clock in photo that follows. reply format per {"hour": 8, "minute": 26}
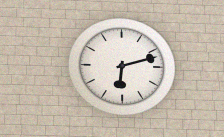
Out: {"hour": 6, "minute": 12}
